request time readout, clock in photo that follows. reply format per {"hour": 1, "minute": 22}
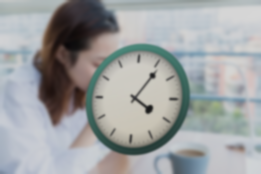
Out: {"hour": 4, "minute": 6}
